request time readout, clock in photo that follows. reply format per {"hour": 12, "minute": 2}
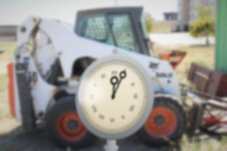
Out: {"hour": 12, "minute": 4}
